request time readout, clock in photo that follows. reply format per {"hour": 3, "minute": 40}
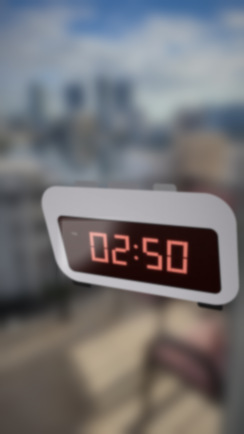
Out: {"hour": 2, "minute": 50}
